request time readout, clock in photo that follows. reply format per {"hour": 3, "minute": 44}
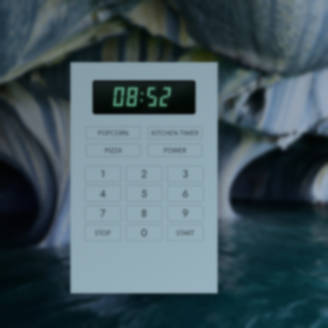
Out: {"hour": 8, "minute": 52}
